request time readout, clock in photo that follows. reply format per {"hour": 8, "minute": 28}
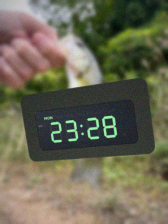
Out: {"hour": 23, "minute": 28}
